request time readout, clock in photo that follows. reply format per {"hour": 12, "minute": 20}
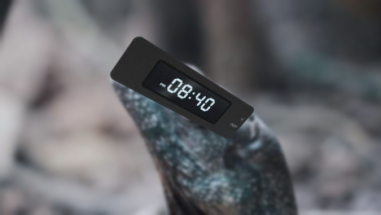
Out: {"hour": 8, "minute": 40}
